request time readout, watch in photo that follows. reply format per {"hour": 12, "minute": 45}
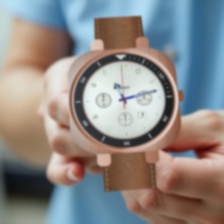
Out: {"hour": 11, "minute": 13}
